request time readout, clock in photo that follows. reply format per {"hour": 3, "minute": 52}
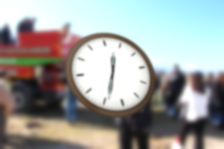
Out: {"hour": 12, "minute": 34}
